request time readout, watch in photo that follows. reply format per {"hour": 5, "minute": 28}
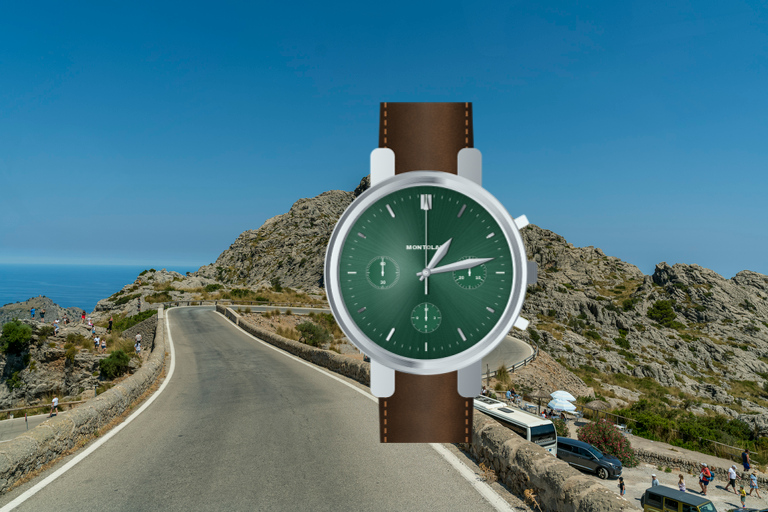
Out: {"hour": 1, "minute": 13}
